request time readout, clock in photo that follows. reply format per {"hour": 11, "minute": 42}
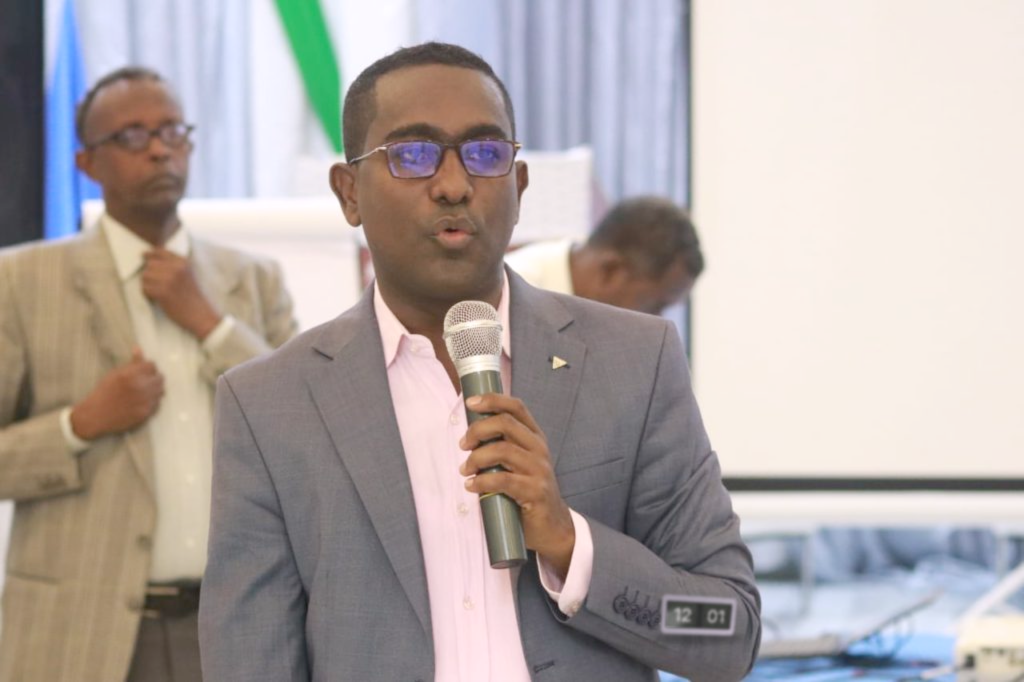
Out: {"hour": 12, "minute": 1}
